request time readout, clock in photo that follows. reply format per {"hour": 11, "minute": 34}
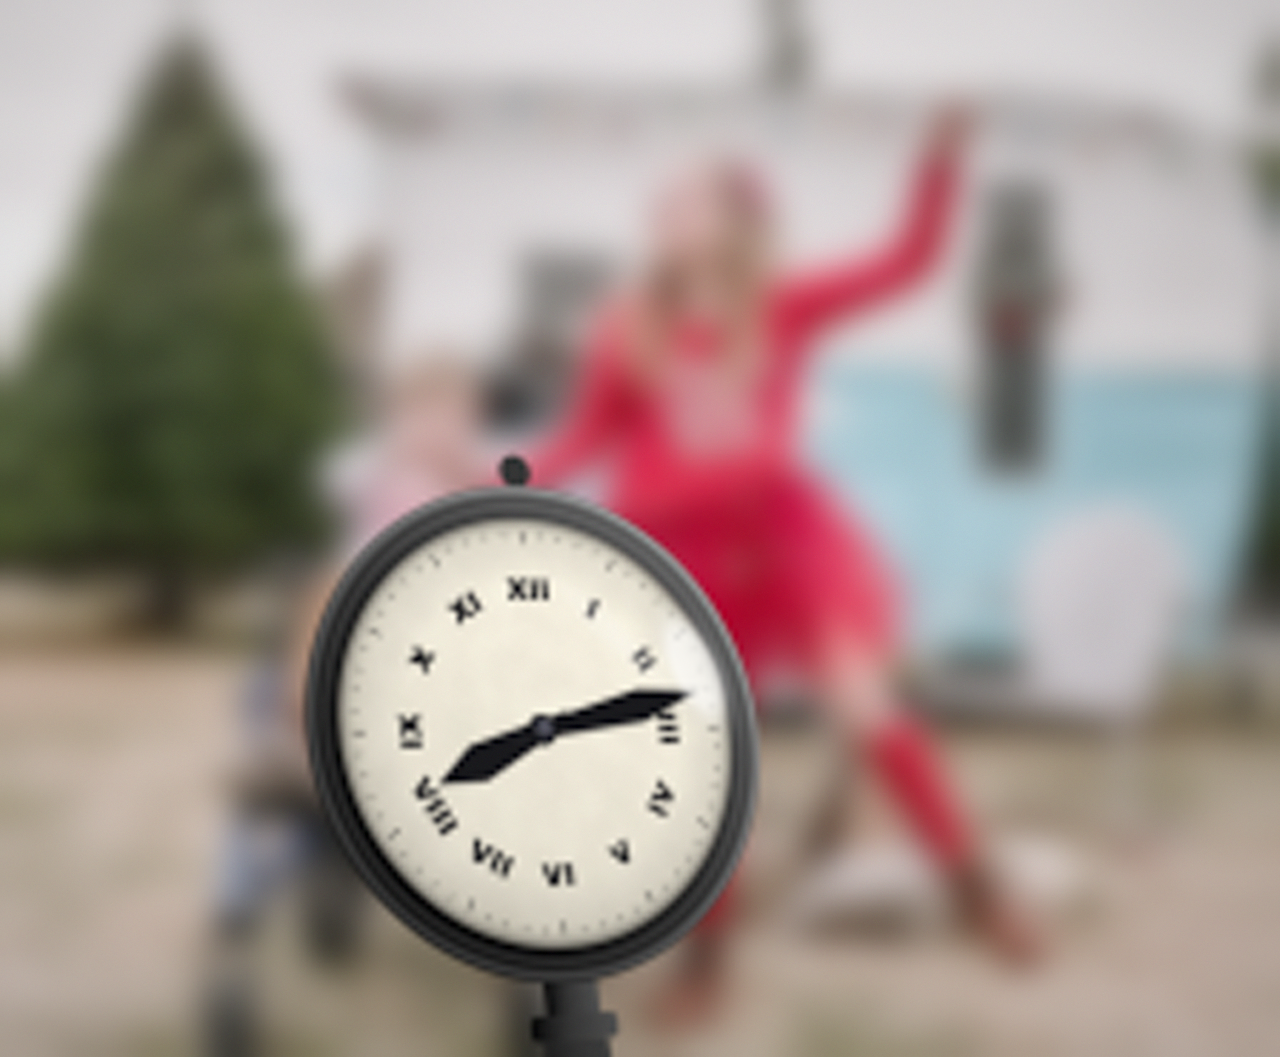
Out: {"hour": 8, "minute": 13}
